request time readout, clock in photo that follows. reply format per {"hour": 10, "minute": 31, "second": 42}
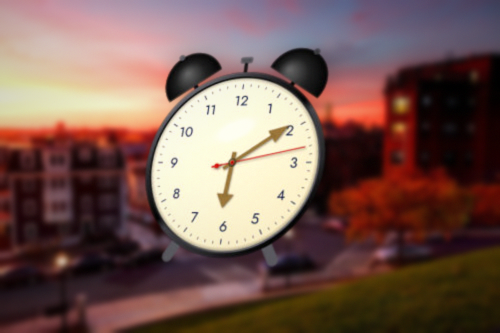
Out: {"hour": 6, "minute": 9, "second": 13}
